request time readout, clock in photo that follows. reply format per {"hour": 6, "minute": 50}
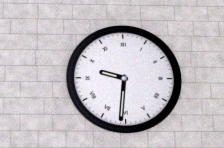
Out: {"hour": 9, "minute": 31}
